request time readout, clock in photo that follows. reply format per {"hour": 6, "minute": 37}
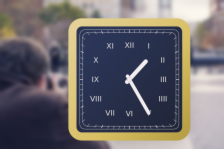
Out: {"hour": 1, "minute": 25}
